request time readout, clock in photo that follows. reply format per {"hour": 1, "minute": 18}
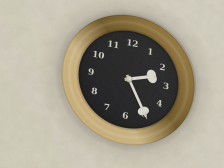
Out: {"hour": 2, "minute": 25}
